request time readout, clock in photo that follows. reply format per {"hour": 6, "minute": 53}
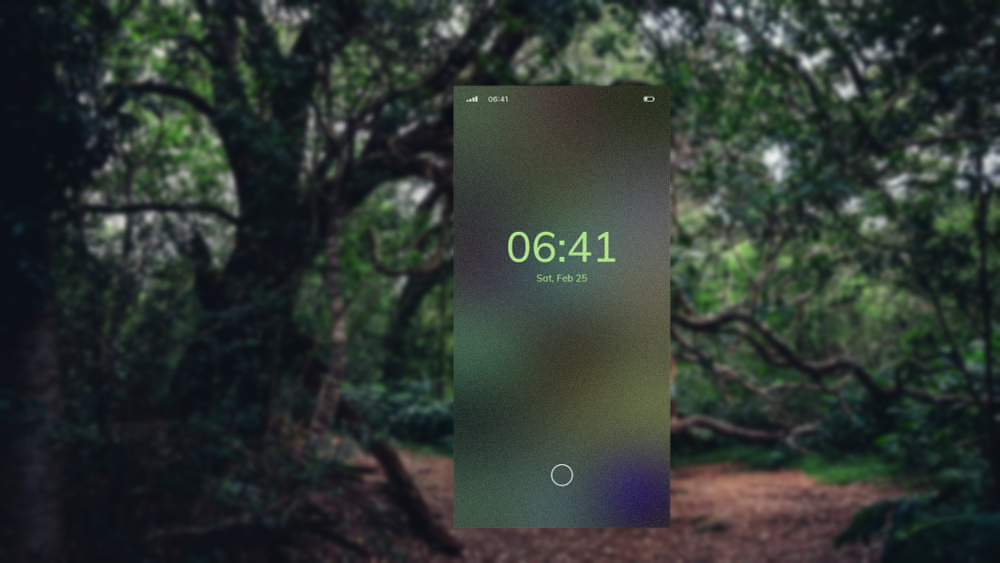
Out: {"hour": 6, "minute": 41}
